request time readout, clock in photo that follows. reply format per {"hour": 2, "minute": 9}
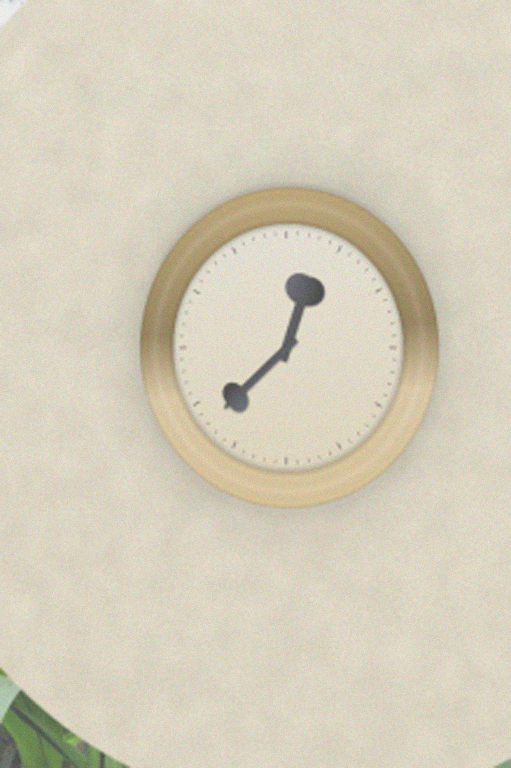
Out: {"hour": 12, "minute": 38}
